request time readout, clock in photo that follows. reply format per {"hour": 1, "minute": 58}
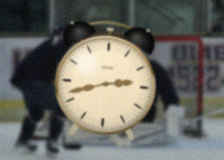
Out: {"hour": 2, "minute": 42}
